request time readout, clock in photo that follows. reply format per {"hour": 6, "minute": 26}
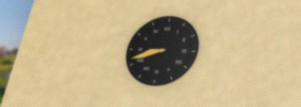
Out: {"hour": 8, "minute": 42}
